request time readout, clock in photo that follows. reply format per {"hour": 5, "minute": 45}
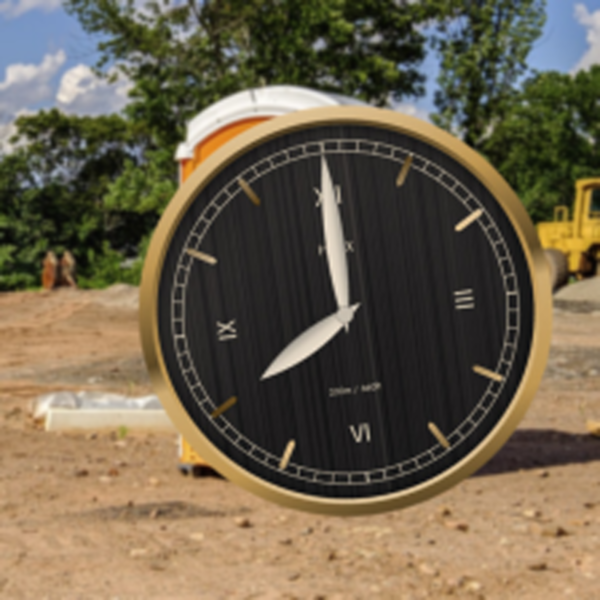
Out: {"hour": 8, "minute": 0}
